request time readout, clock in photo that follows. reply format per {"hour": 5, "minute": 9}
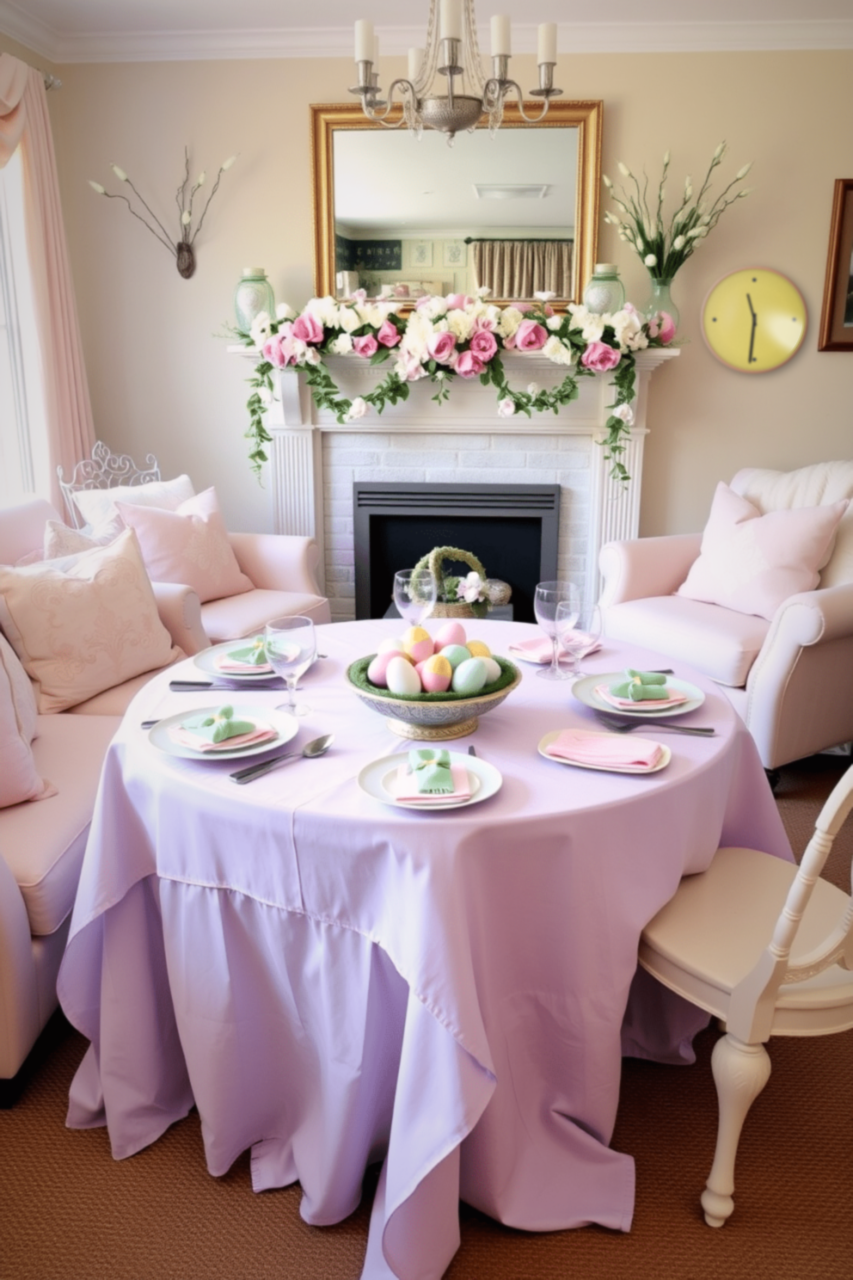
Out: {"hour": 11, "minute": 31}
